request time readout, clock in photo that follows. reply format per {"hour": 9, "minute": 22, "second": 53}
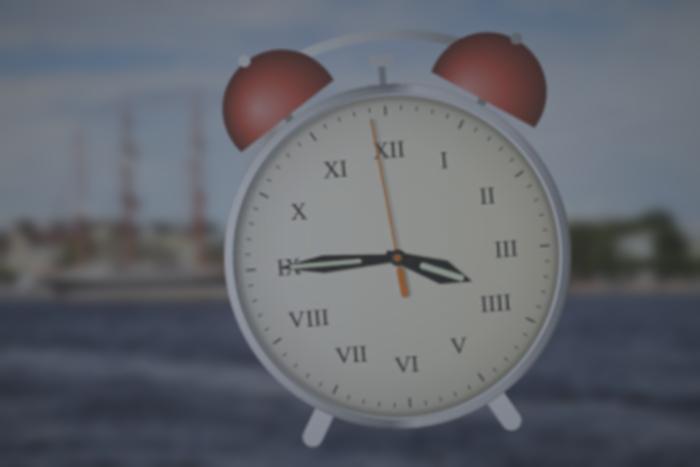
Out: {"hour": 3, "minute": 44, "second": 59}
